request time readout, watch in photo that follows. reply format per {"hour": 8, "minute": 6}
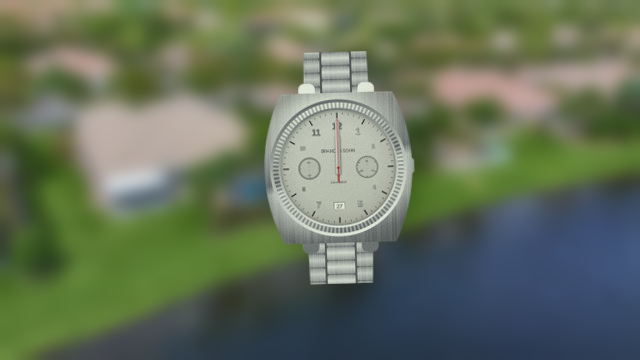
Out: {"hour": 12, "minute": 0}
